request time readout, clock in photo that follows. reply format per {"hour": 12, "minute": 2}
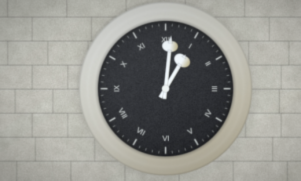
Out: {"hour": 1, "minute": 1}
